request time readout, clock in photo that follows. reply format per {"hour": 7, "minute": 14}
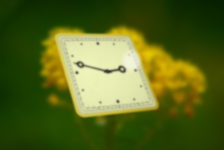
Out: {"hour": 2, "minute": 48}
